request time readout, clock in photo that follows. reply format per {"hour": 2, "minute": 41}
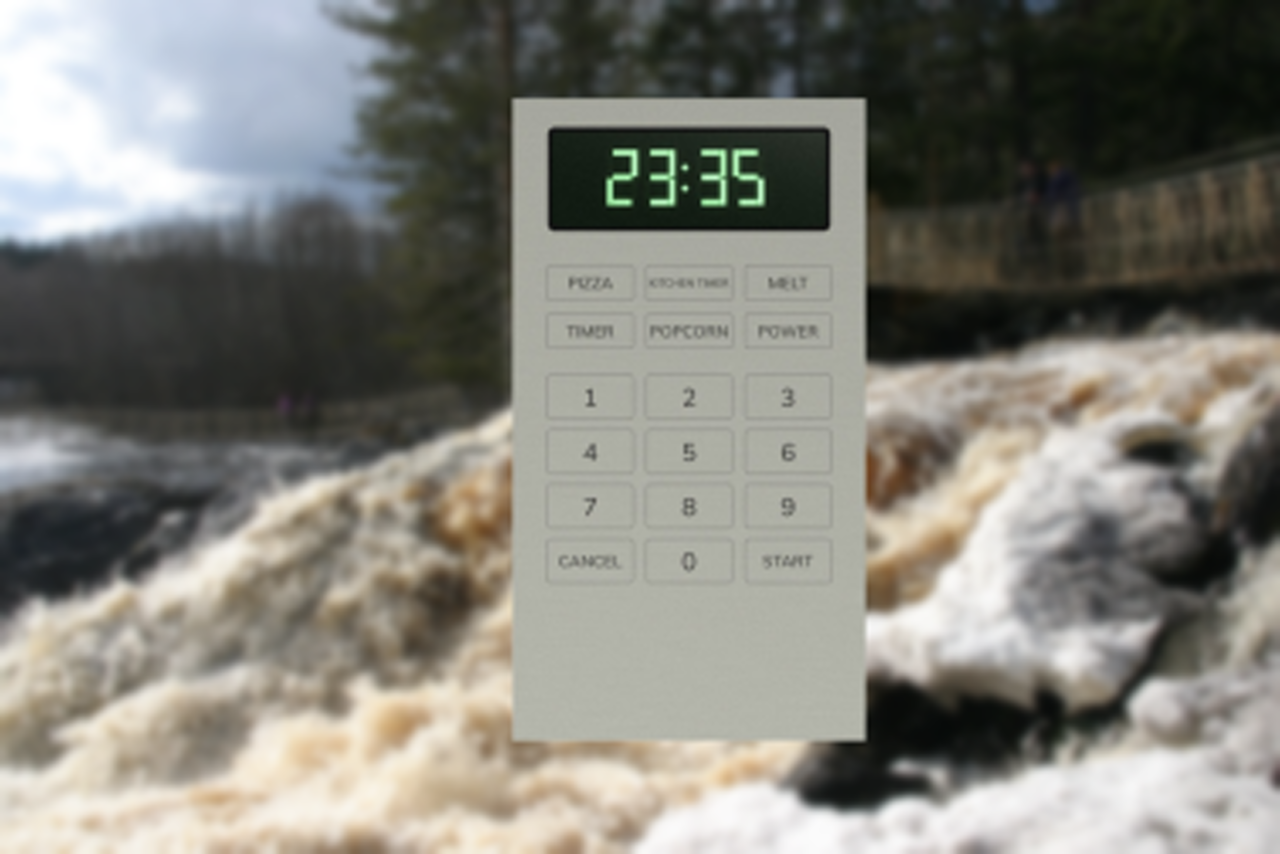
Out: {"hour": 23, "minute": 35}
